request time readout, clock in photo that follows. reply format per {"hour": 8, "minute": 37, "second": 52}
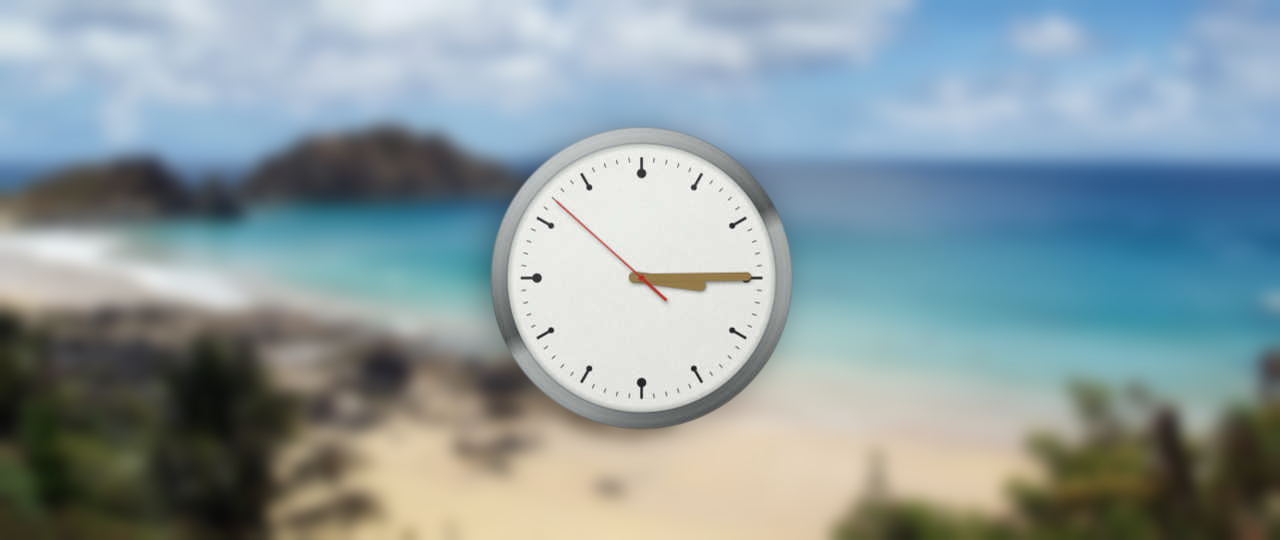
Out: {"hour": 3, "minute": 14, "second": 52}
